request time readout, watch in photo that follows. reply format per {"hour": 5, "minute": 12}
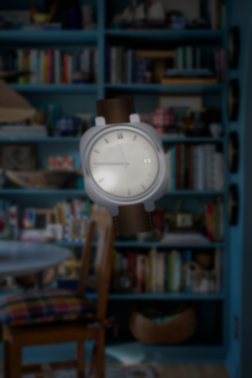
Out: {"hour": 11, "minute": 46}
